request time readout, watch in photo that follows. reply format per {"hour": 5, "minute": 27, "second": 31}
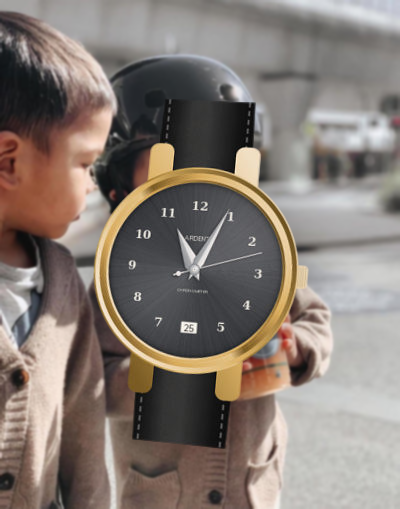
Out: {"hour": 11, "minute": 4, "second": 12}
